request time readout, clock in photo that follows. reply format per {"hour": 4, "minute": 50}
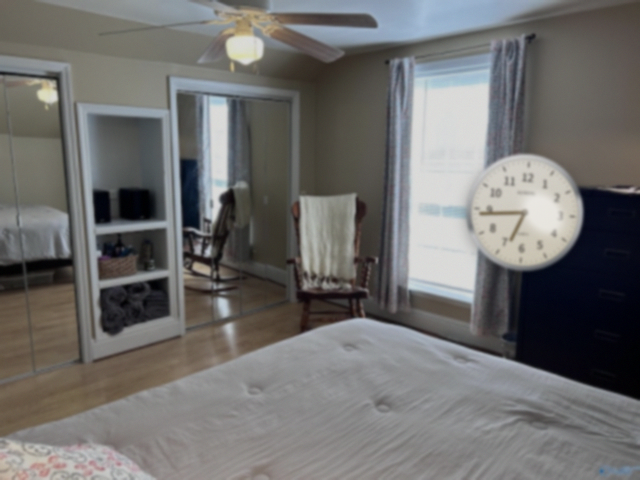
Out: {"hour": 6, "minute": 44}
